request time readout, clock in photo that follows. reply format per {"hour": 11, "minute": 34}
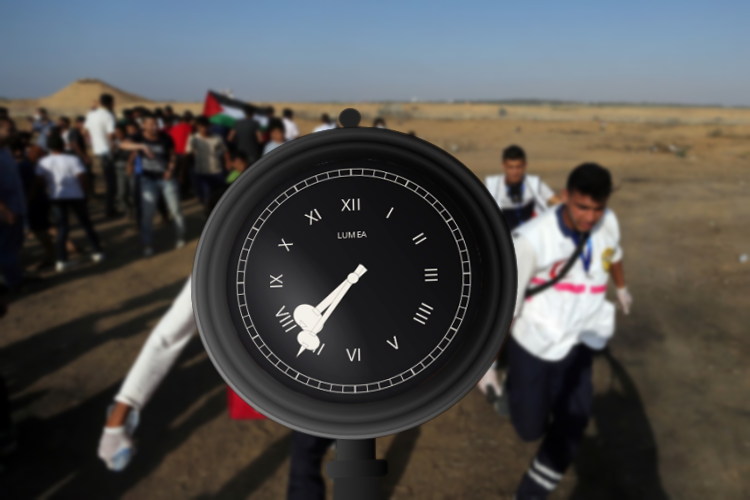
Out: {"hour": 7, "minute": 36}
